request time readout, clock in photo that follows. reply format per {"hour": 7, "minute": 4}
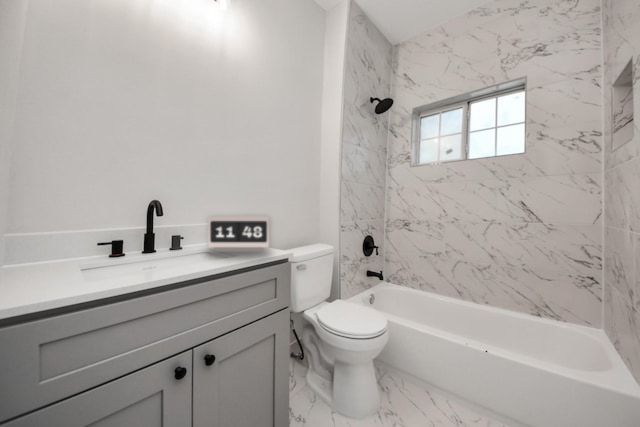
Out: {"hour": 11, "minute": 48}
